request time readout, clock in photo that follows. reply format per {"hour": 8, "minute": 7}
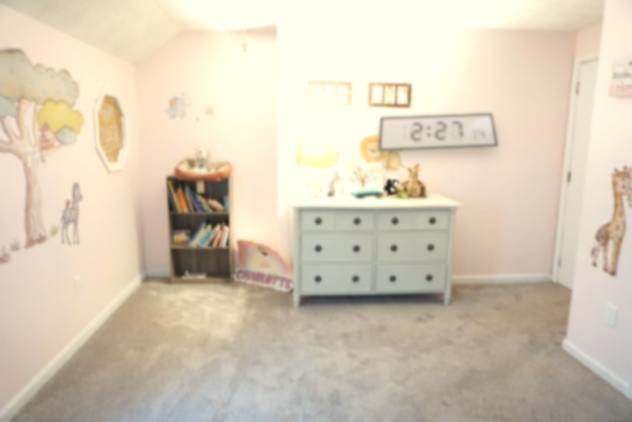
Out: {"hour": 2, "minute": 27}
